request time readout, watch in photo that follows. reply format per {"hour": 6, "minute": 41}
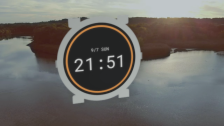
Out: {"hour": 21, "minute": 51}
